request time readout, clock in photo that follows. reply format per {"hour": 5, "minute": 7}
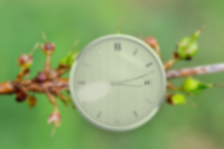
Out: {"hour": 3, "minute": 12}
